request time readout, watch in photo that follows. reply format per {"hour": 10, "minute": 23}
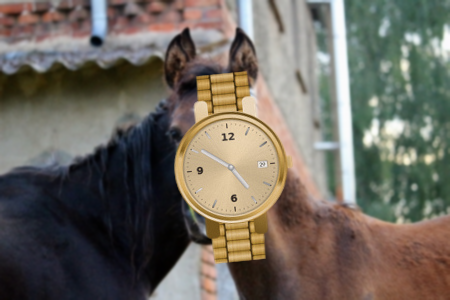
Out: {"hour": 4, "minute": 51}
